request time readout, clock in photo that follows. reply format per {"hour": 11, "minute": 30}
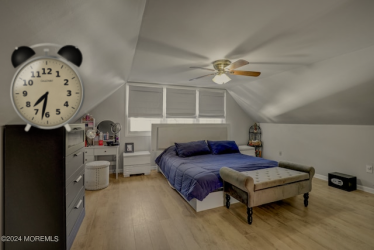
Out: {"hour": 7, "minute": 32}
